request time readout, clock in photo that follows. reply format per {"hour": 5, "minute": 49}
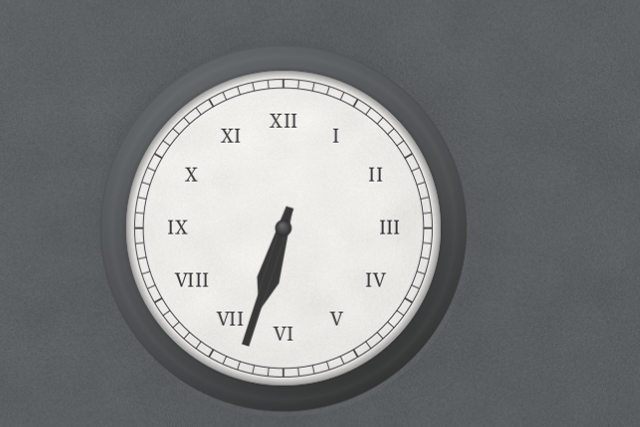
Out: {"hour": 6, "minute": 33}
